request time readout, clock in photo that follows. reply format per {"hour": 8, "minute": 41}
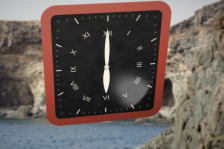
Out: {"hour": 6, "minute": 0}
